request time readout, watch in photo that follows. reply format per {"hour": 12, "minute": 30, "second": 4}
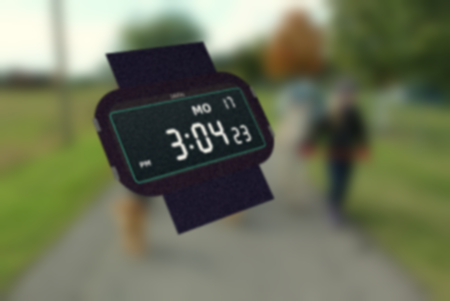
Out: {"hour": 3, "minute": 4, "second": 23}
